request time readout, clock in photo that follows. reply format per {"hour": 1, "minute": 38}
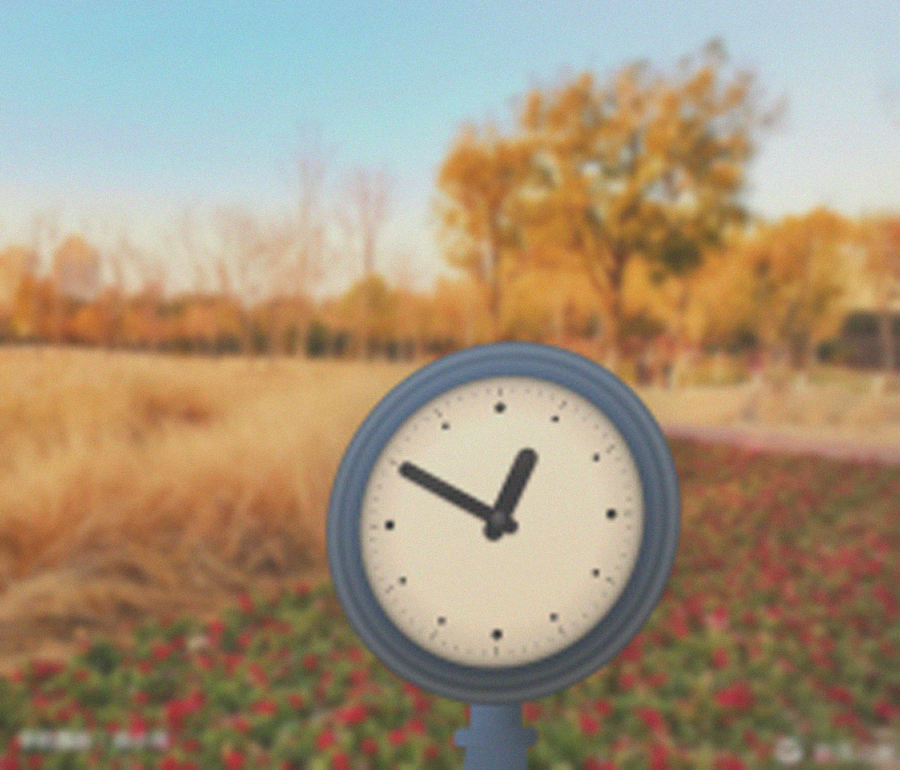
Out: {"hour": 12, "minute": 50}
